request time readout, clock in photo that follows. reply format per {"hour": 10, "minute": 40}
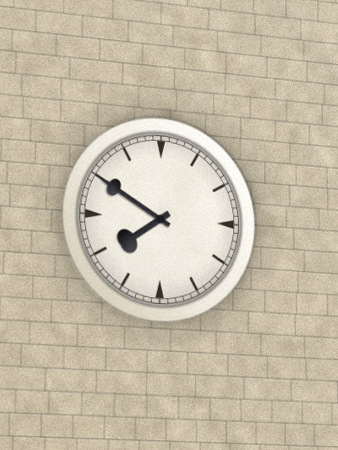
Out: {"hour": 7, "minute": 50}
